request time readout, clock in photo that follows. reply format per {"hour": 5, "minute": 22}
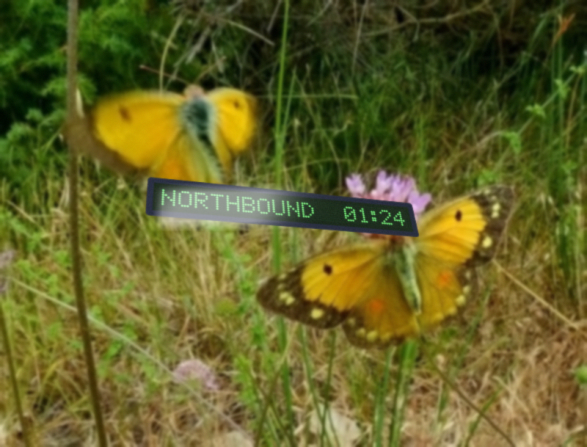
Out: {"hour": 1, "minute": 24}
